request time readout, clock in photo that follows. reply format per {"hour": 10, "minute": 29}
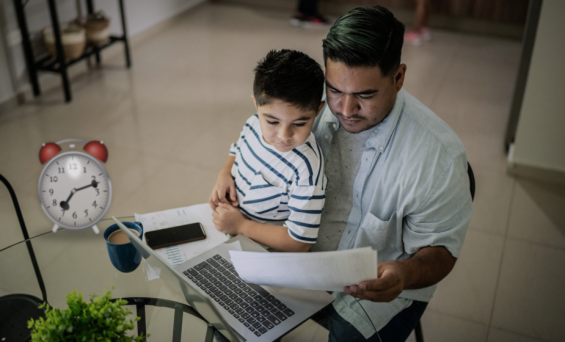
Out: {"hour": 7, "minute": 12}
